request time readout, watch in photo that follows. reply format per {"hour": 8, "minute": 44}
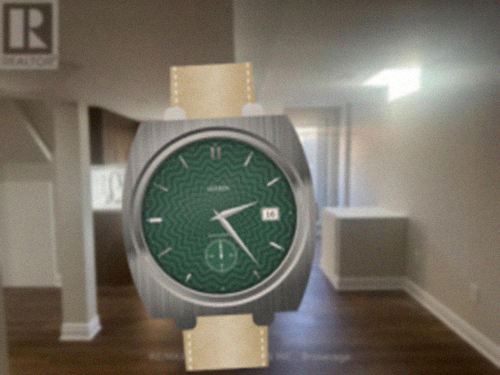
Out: {"hour": 2, "minute": 24}
